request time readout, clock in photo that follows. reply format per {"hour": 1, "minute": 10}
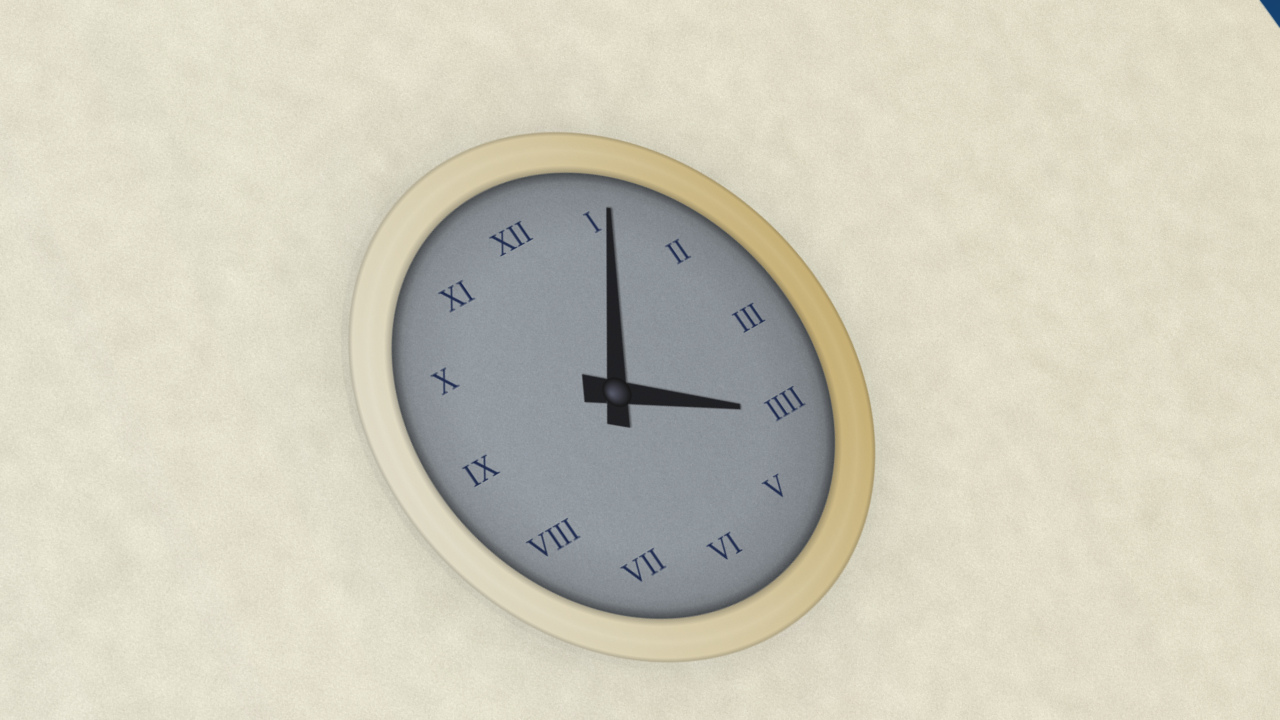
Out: {"hour": 4, "minute": 6}
